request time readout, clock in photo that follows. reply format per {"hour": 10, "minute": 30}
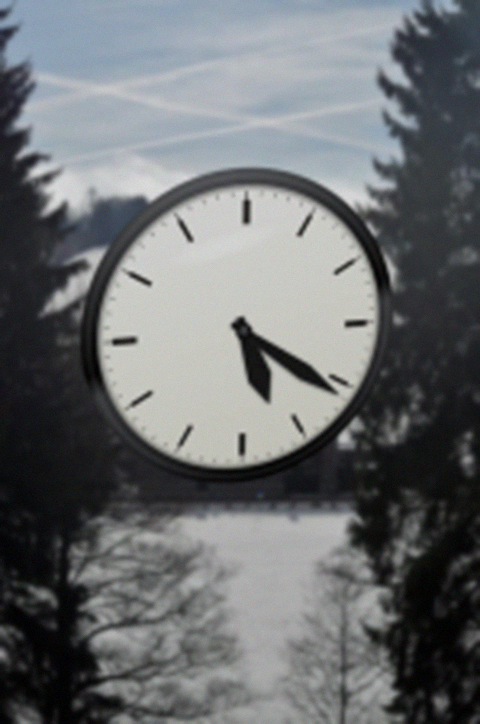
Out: {"hour": 5, "minute": 21}
